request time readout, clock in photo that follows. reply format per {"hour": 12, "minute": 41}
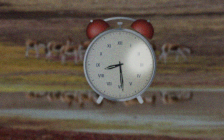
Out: {"hour": 8, "minute": 29}
